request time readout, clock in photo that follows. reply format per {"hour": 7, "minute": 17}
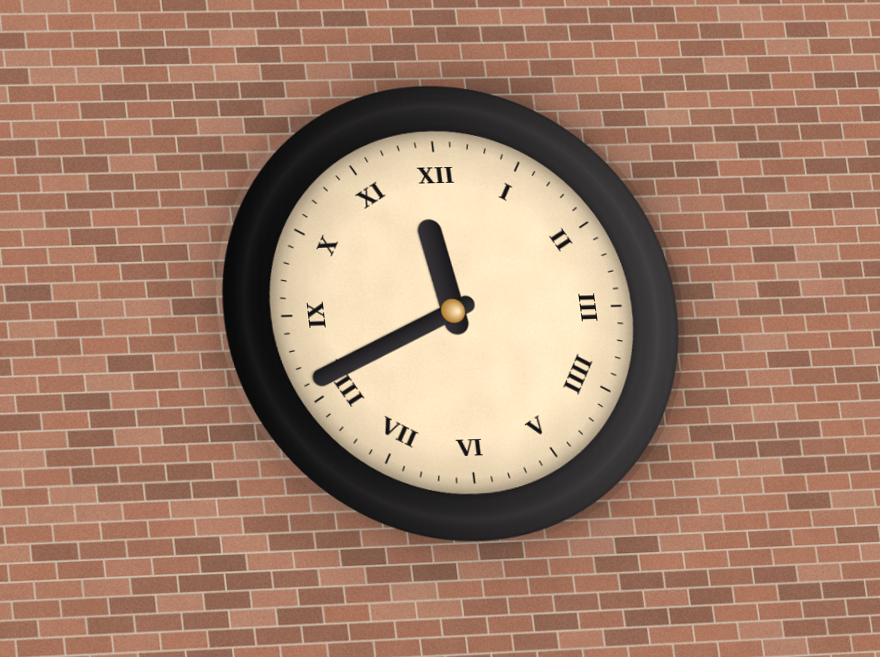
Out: {"hour": 11, "minute": 41}
